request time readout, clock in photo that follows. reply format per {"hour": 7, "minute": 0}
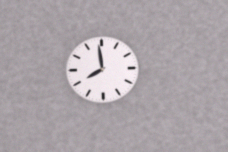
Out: {"hour": 7, "minute": 59}
